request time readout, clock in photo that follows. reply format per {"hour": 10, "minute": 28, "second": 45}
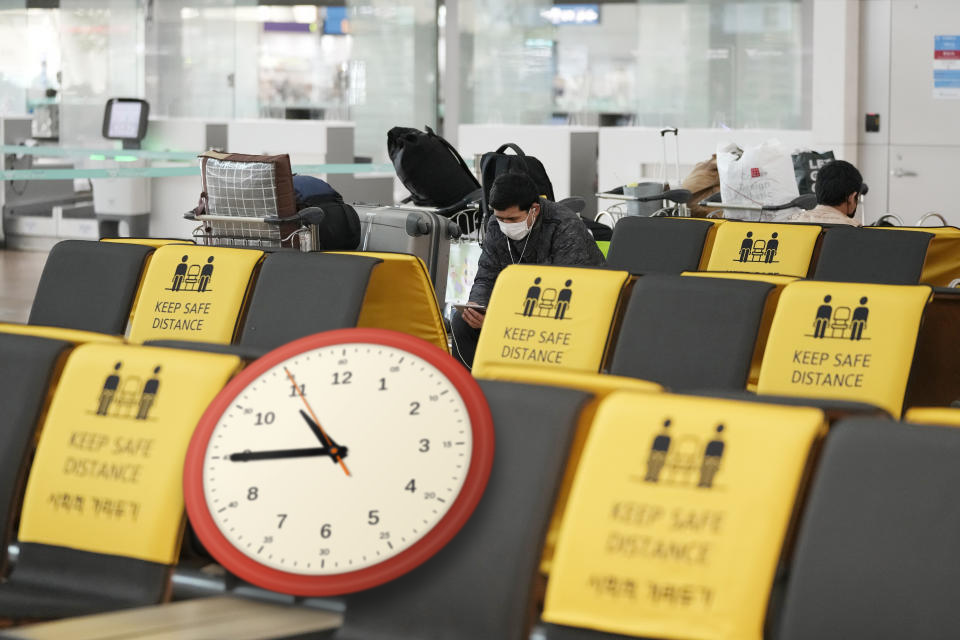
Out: {"hour": 10, "minute": 44, "second": 55}
